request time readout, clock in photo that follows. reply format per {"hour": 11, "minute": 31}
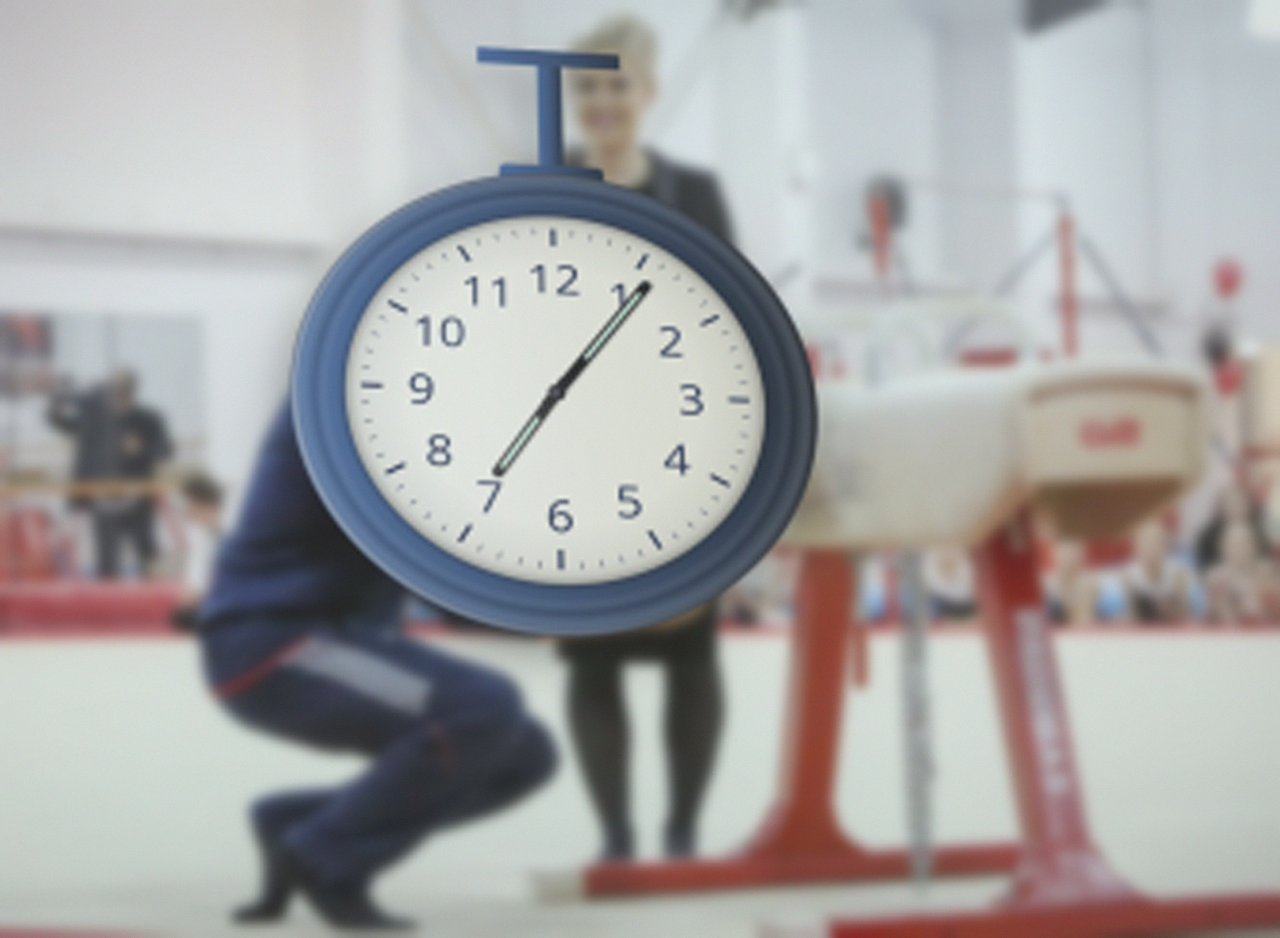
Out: {"hour": 7, "minute": 6}
